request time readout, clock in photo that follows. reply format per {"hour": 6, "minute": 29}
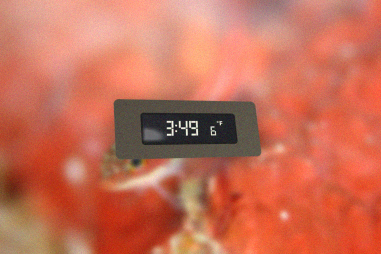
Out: {"hour": 3, "minute": 49}
